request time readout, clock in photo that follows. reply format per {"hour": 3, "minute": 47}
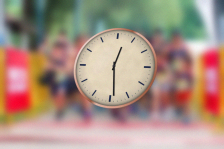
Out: {"hour": 12, "minute": 29}
